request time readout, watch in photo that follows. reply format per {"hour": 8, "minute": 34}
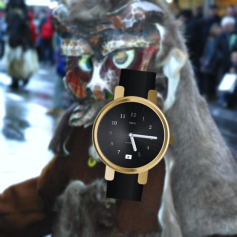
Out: {"hour": 5, "minute": 15}
